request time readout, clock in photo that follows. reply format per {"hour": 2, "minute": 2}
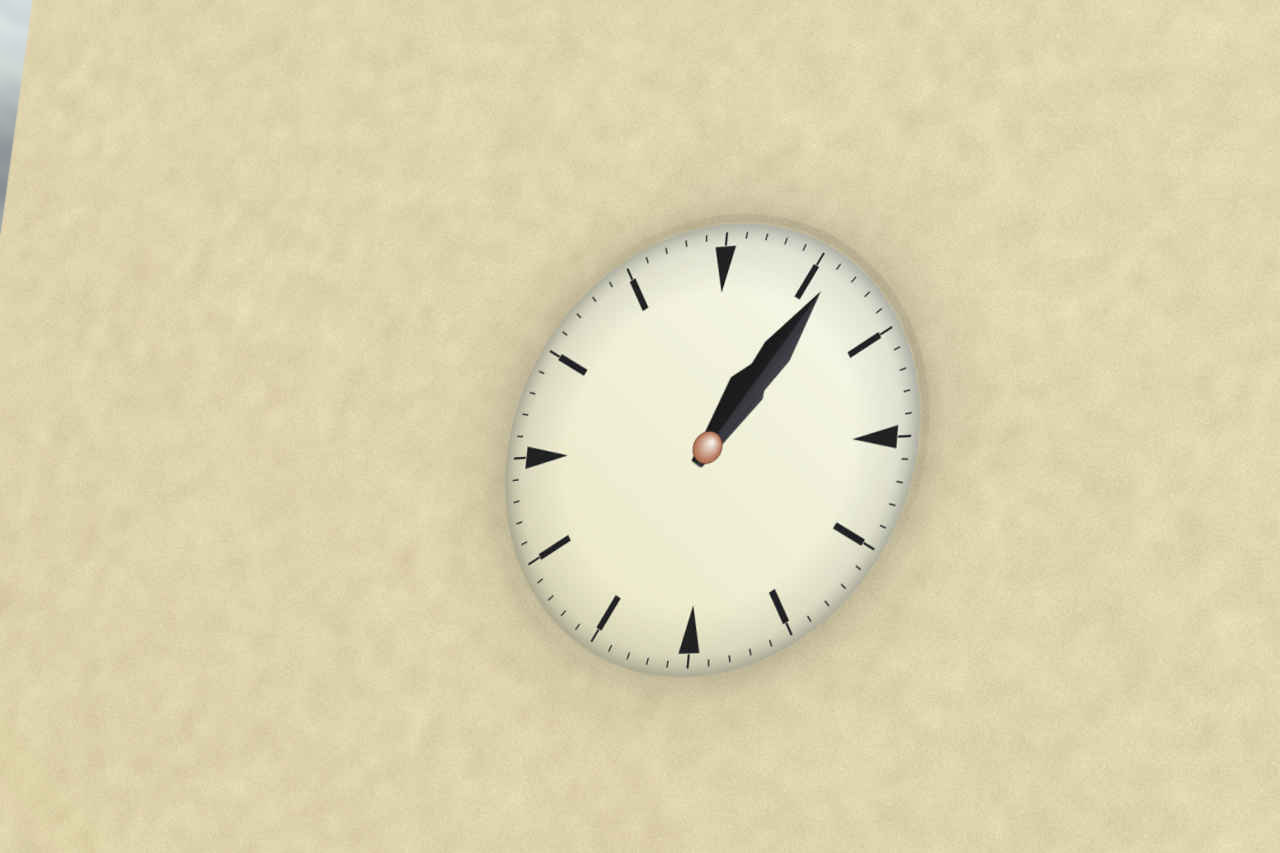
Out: {"hour": 1, "minute": 6}
